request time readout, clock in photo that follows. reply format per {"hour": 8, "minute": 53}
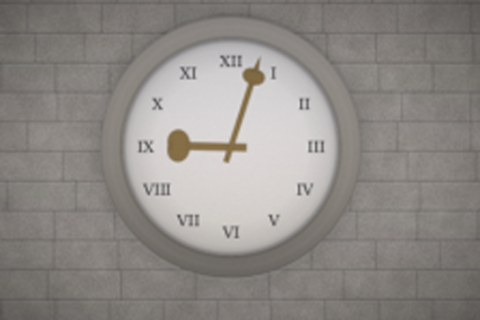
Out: {"hour": 9, "minute": 3}
